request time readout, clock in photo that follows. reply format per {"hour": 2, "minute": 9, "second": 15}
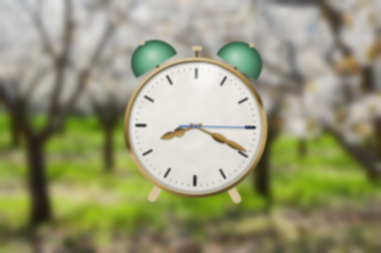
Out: {"hour": 8, "minute": 19, "second": 15}
